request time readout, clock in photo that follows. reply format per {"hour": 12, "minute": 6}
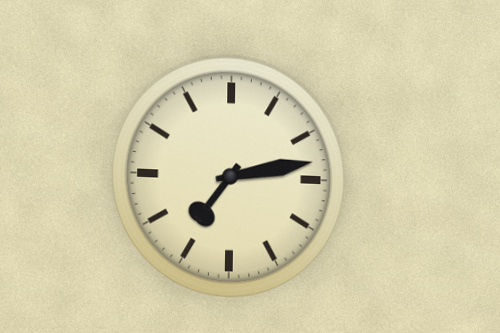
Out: {"hour": 7, "minute": 13}
